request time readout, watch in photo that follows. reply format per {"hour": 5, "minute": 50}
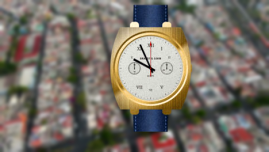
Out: {"hour": 9, "minute": 56}
